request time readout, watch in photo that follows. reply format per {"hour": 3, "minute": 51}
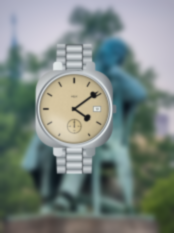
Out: {"hour": 4, "minute": 9}
